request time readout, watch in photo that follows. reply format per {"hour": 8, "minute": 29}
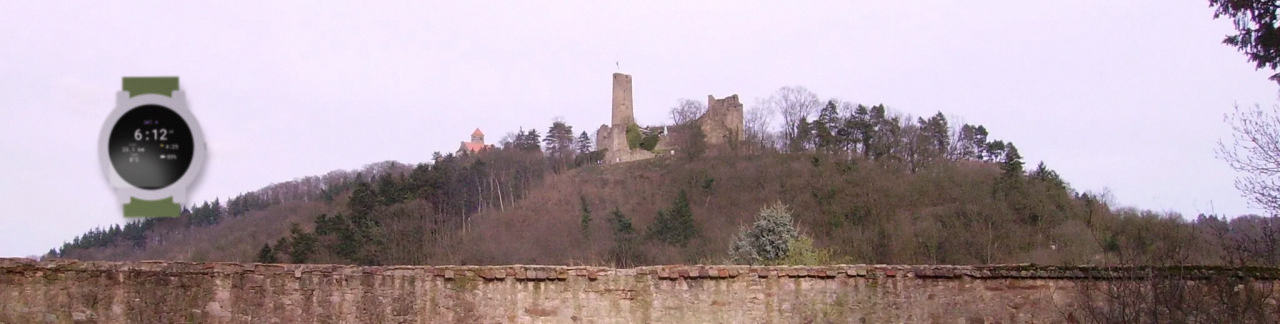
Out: {"hour": 6, "minute": 12}
